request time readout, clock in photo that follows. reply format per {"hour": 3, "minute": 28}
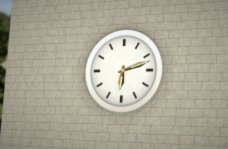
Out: {"hour": 6, "minute": 12}
